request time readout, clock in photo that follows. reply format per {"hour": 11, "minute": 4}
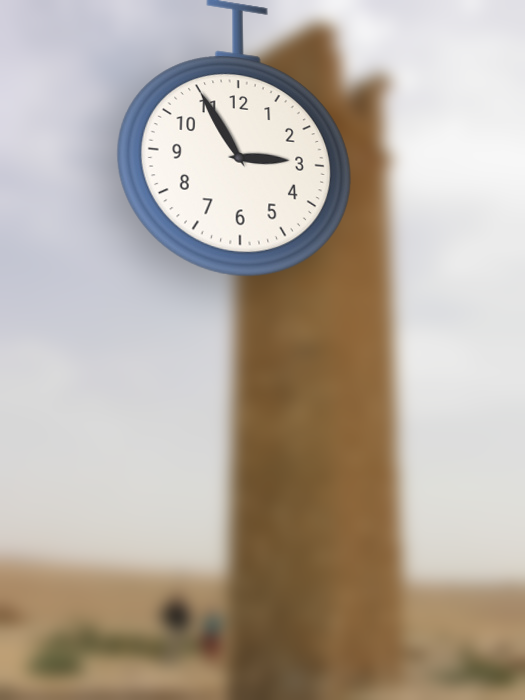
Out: {"hour": 2, "minute": 55}
